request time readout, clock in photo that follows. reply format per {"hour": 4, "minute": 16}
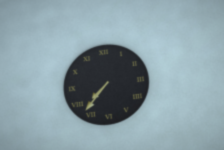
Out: {"hour": 7, "minute": 37}
